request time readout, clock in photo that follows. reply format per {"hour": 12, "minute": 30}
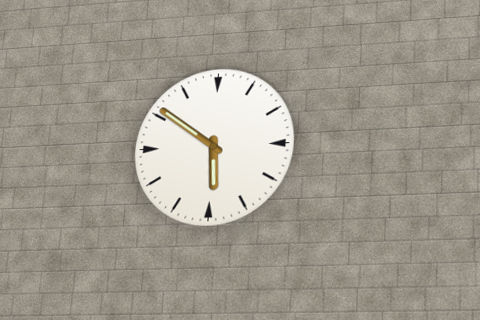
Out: {"hour": 5, "minute": 51}
